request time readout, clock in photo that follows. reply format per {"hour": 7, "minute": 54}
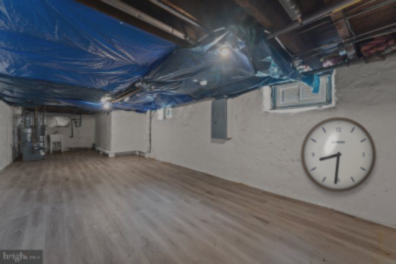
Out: {"hour": 8, "minute": 31}
